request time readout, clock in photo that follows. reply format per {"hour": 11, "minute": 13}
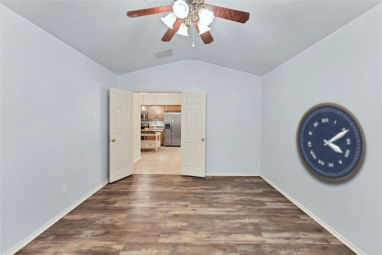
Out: {"hour": 4, "minute": 11}
